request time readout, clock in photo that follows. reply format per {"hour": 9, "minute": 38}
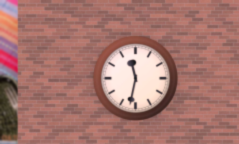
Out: {"hour": 11, "minute": 32}
